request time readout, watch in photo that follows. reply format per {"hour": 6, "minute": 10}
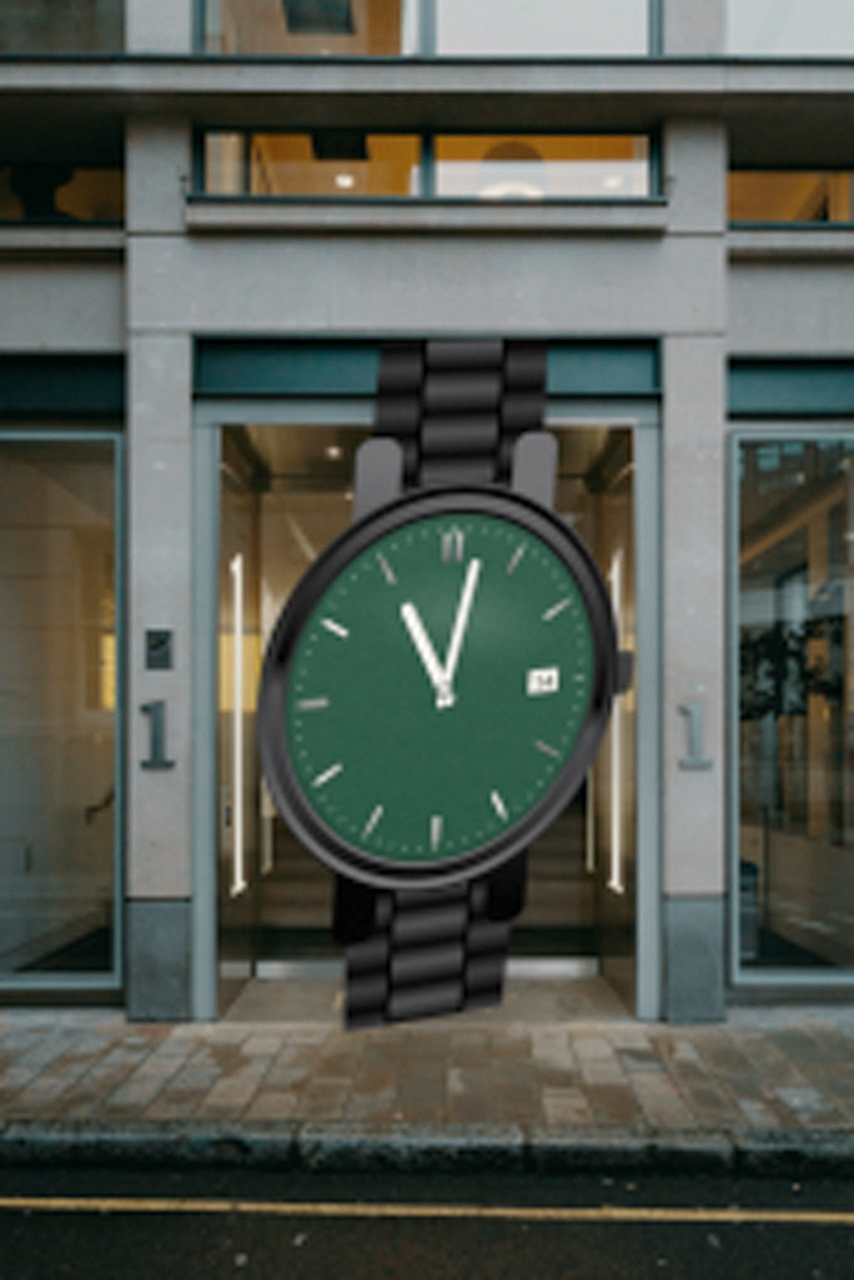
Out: {"hour": 11, "minute": 2}
